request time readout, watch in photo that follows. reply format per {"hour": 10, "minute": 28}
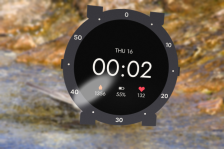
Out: {"hour": 0, "minute": 2}
